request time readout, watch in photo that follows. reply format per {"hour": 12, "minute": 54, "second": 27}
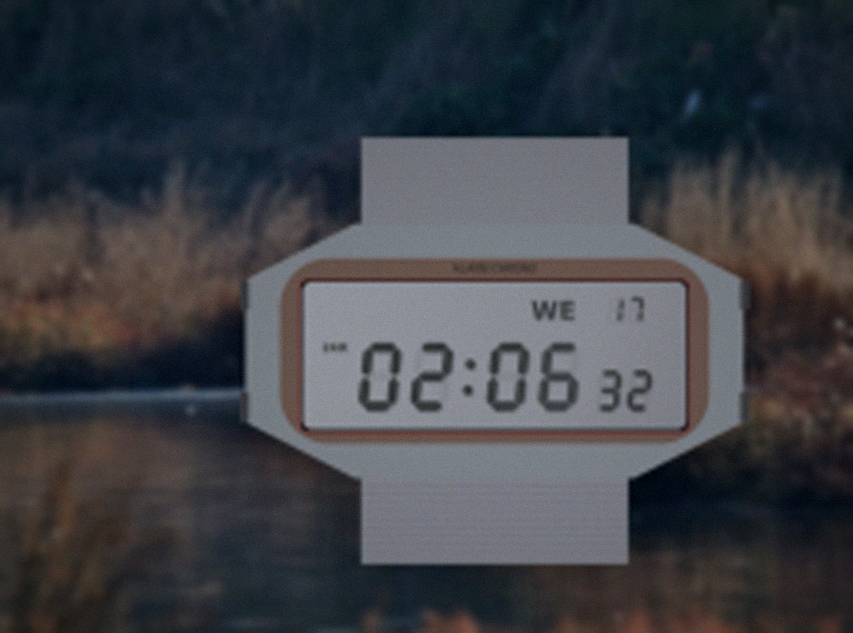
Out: {"hour": 2, "minute": 6, "second": 32}
